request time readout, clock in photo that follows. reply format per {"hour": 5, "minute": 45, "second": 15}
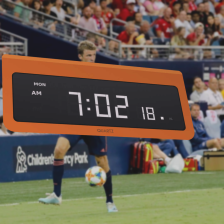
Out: {"hour": 7, "minute": 2, "second": 18}
